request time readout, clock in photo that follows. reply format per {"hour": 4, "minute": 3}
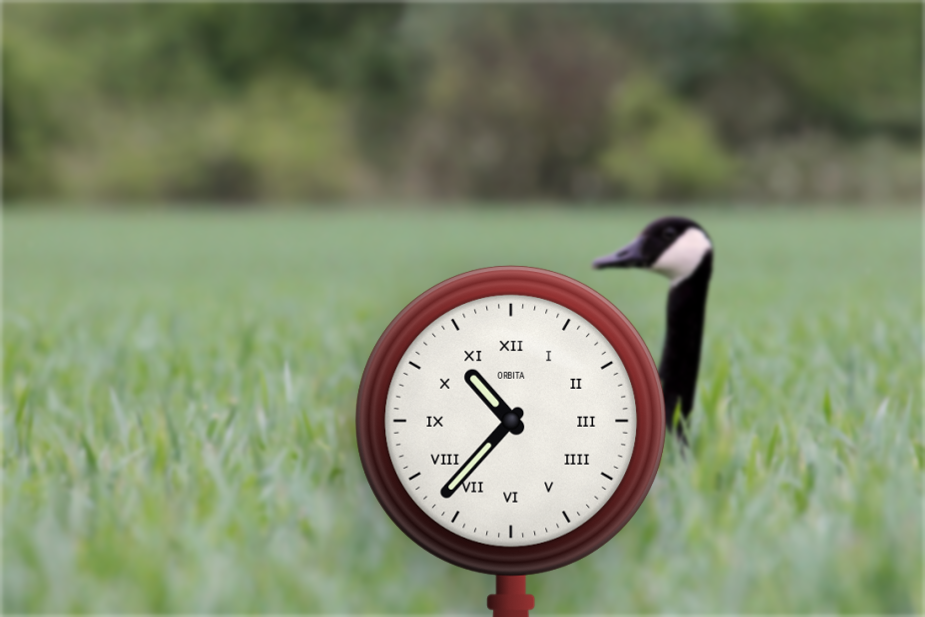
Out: {"hour": 10, "minute": 37}
